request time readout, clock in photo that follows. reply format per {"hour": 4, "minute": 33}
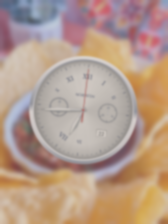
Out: {"hour": 6, "minute": 44}
